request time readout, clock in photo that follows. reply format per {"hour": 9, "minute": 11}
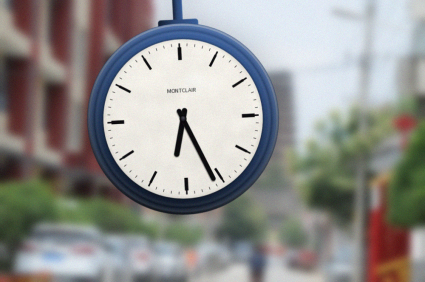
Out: {"hour": 6, "minute": 26}
